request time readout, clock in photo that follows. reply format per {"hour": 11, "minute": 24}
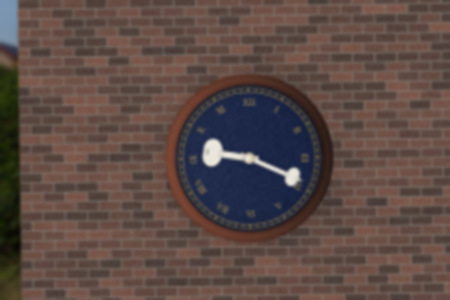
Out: {"hour": 9, "minute": 19}
